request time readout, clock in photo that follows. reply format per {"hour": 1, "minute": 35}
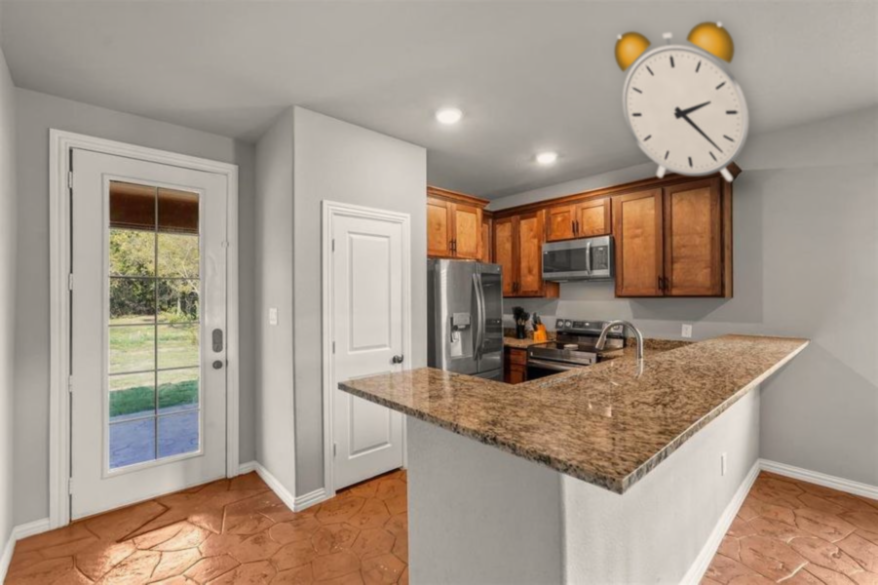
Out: {"hour": 2, "minute": 23}
